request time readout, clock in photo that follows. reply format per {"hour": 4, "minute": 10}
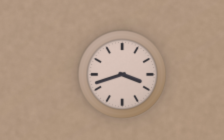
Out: {"hour": 3, "minute": 42}
